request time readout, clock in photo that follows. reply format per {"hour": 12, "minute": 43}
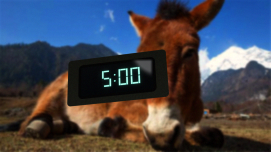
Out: {"hour": 5, "minute": 0}
